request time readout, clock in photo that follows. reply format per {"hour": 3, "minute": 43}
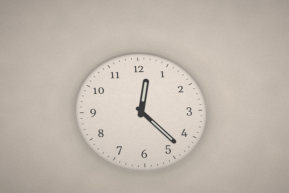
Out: {"hour": 12, "minute": 23}
